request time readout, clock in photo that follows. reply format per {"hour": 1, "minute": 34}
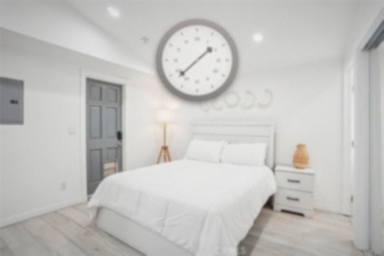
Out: {"hour": 1, "minute": 38}
